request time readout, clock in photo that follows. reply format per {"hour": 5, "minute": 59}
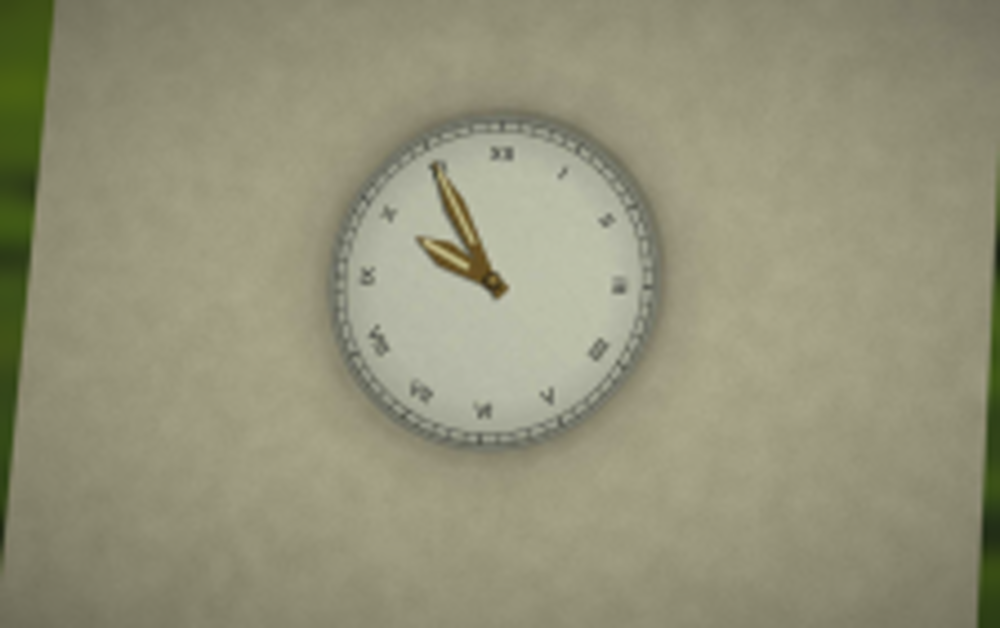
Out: {"hour": 9, "minute": 55}
